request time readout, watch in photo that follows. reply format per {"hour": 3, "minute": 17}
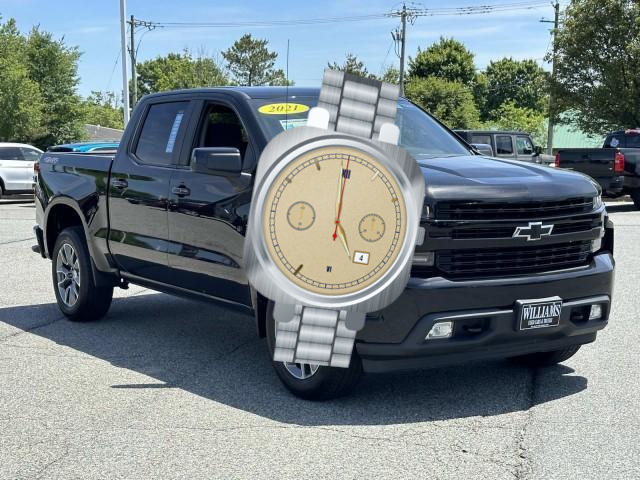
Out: {"hour": 4, "minute": 59}
